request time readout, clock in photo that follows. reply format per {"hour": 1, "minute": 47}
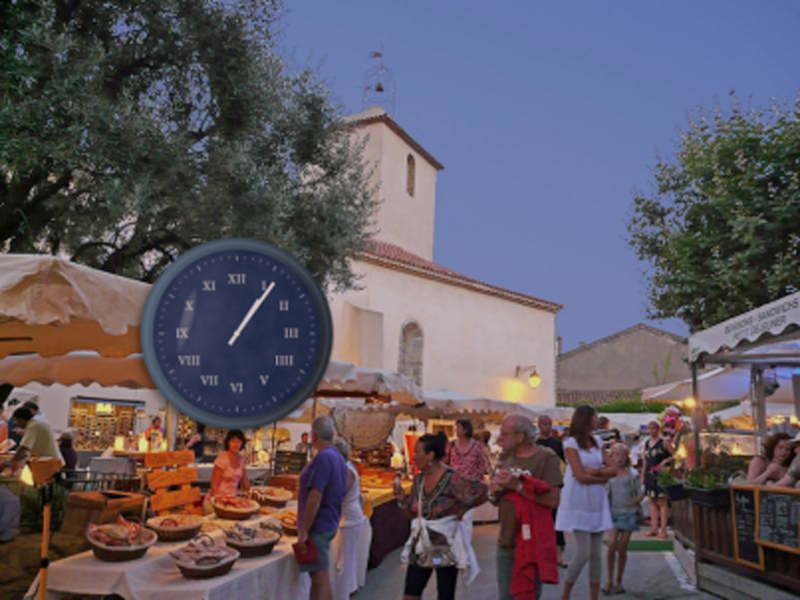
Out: {"hour": 1, "minute": 6}
